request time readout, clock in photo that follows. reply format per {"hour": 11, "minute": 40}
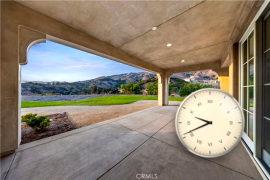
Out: {"hour": 9, "minute": 41}
